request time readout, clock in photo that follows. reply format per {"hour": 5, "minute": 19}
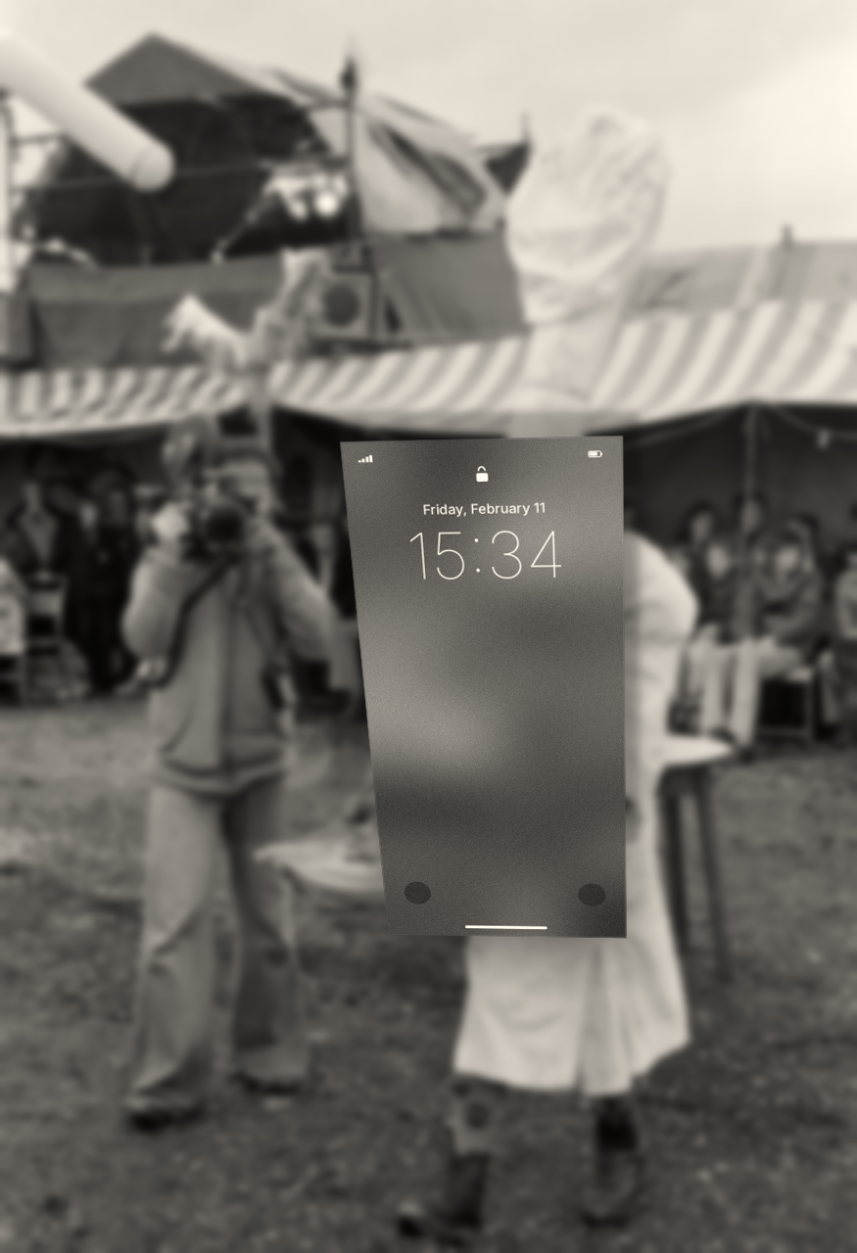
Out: {"hour": 15, "minute": 34}
